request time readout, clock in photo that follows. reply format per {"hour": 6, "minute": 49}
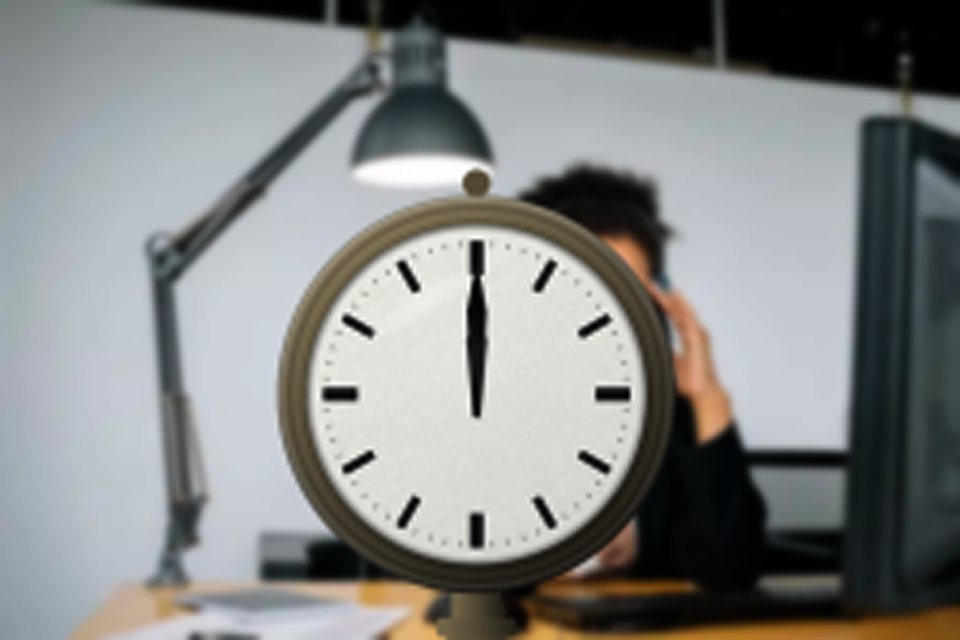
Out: {"hour": 12, "minute": 0}
